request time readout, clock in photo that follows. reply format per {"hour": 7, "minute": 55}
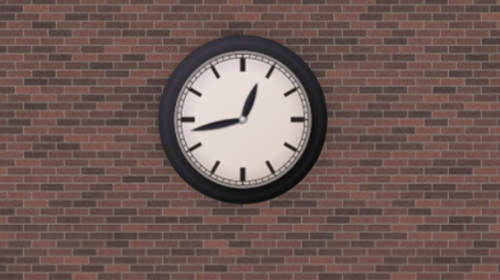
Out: {"hour": 12, "minute": 43}
